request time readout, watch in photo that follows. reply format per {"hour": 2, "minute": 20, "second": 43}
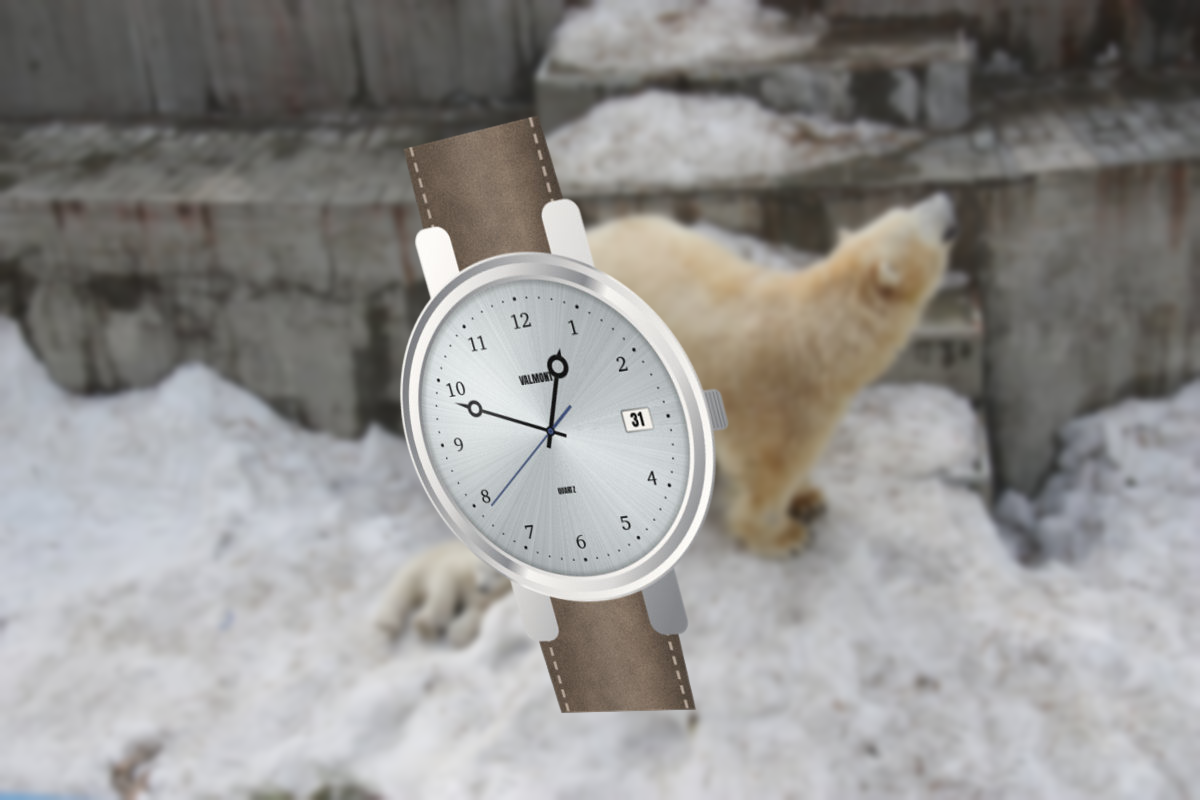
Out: {"hour": 12, "minute": 48, "second": 39}
